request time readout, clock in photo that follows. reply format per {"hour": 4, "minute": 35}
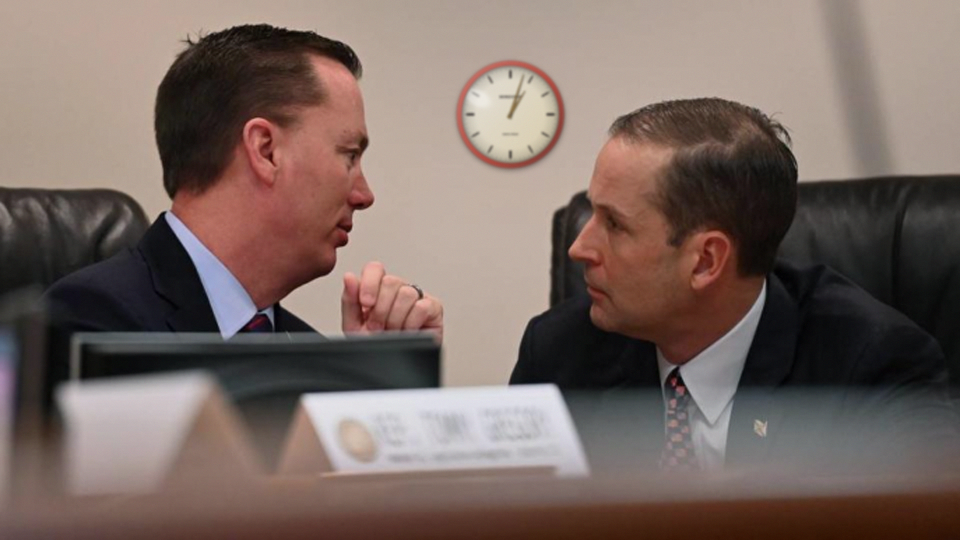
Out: {"hour": 1, "minute": 3}
